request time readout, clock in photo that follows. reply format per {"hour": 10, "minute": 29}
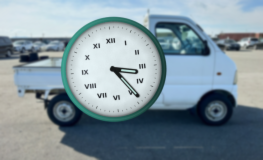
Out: {"hour": 3, "minute": 24}
